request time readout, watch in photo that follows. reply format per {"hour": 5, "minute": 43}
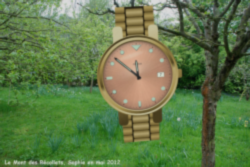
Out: {"hour": 11, "minute": 52}
